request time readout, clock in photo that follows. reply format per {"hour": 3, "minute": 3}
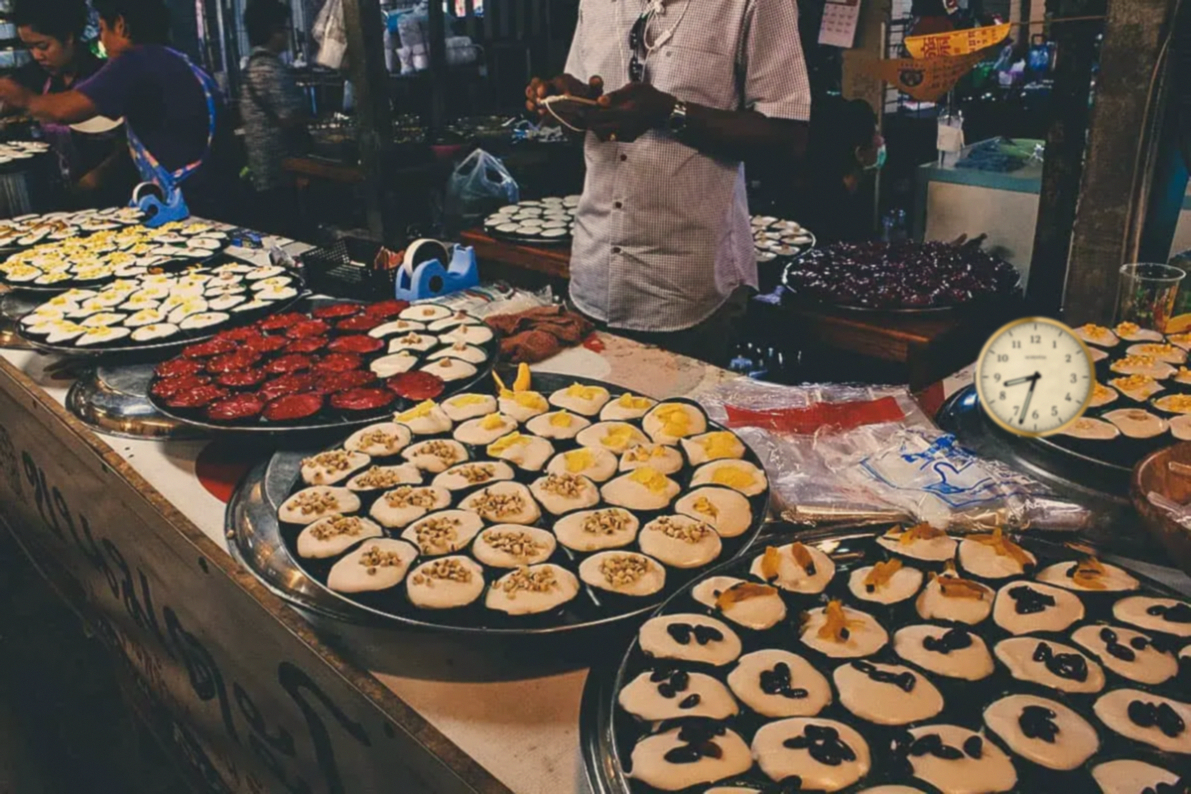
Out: {"hour": 8, "minute": 33}
